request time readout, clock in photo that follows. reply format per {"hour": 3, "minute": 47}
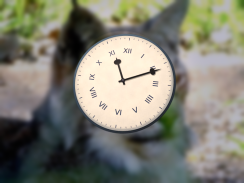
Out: {"hour": 11, "minute": 11}
